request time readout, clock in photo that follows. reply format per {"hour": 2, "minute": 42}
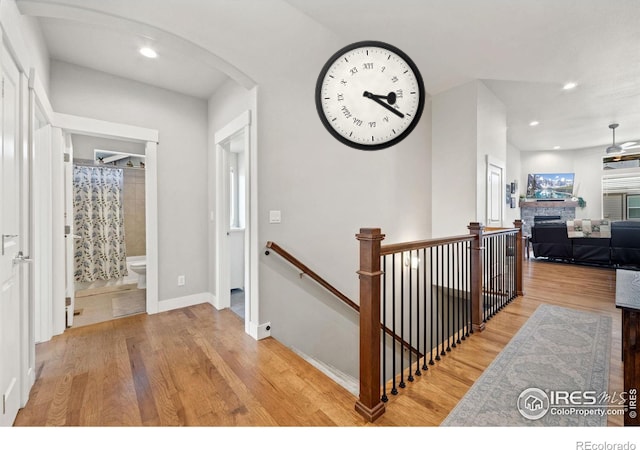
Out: {"hour": 3, "minute": 21}
